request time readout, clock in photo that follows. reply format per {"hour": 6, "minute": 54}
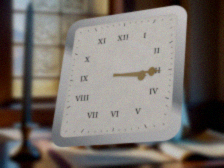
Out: {"hour": 3, "minute": 15}
